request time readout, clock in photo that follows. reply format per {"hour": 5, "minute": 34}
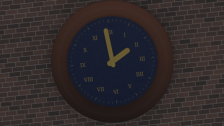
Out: {"hour": 1, "minute": 59}
